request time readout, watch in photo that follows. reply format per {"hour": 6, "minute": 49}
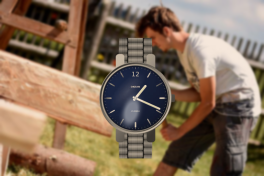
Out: {"hour": 1, "minute": 19}
